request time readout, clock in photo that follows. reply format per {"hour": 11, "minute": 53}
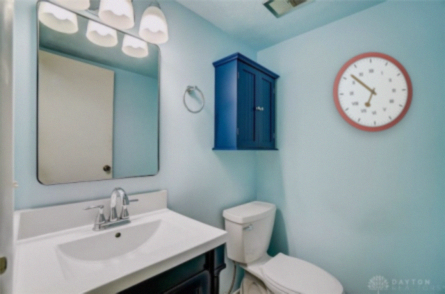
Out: {"hour": 6, "minute": 52}
